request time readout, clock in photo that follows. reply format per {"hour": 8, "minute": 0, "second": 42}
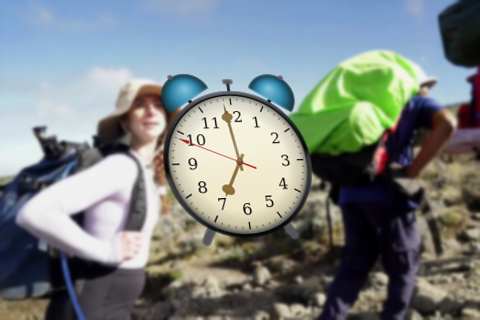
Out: {"hour": 6, "minute": 58, "second": 49}
